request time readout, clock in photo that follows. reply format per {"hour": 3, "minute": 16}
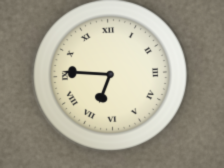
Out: {"hour": 6, "minute": 46}
